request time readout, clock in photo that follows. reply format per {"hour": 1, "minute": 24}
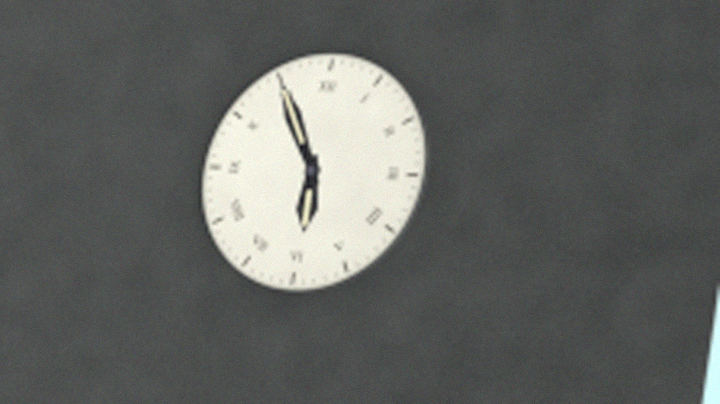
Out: {"hour": 5, "minute": 55}
